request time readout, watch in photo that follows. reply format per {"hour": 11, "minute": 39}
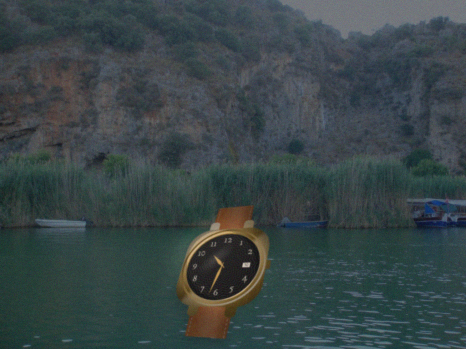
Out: {"hour": 10, "minute": 32}
